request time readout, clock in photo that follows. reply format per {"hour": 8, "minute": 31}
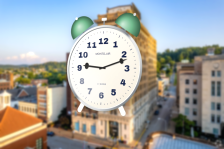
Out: {"hour": 9, "minute": 12}
